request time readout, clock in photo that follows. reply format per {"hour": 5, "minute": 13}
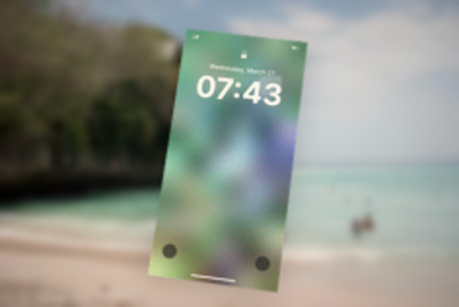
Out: {"hour": 7, "minute": 43}
